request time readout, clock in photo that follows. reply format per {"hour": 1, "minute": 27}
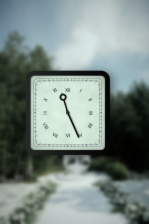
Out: {"hour": 11, "minute": 26}
